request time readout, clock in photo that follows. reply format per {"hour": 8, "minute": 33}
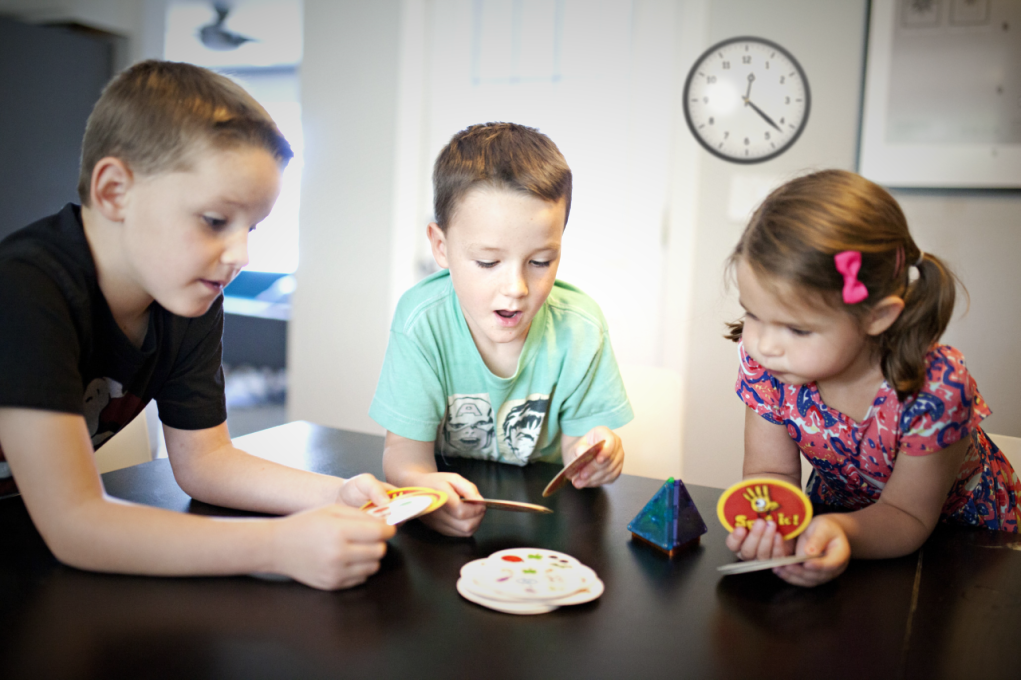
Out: {"hour": 12, "minute": 22}
